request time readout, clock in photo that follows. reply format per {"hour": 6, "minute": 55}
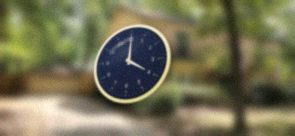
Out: {"hour": 4, "minute": 0}
